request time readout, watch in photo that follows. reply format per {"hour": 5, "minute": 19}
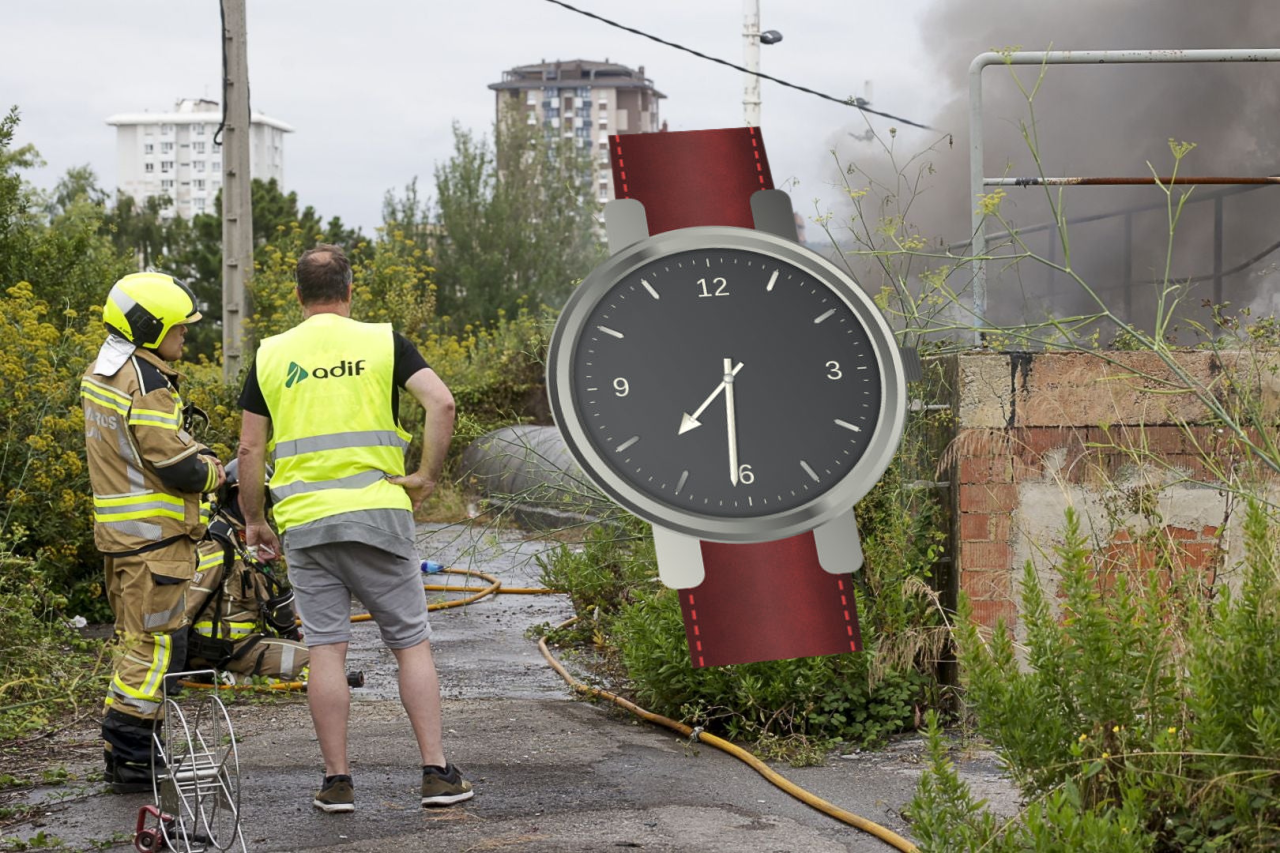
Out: {"hour": 7, "minute": 31}
